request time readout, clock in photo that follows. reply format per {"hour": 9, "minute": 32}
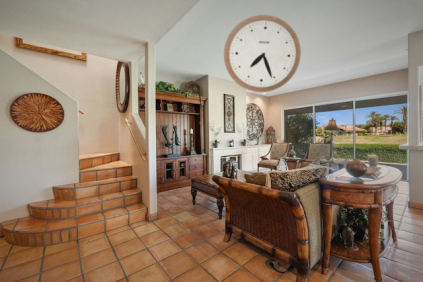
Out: {"hour": 7, "minute": 26}
